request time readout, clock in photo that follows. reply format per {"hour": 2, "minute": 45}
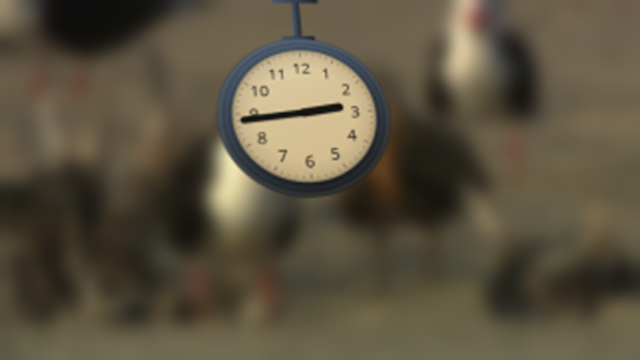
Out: {"hour": 2, "minute": 44}
